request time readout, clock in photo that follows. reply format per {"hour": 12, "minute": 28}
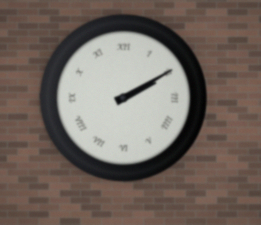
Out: {"hour": 2, "minute": 10}
